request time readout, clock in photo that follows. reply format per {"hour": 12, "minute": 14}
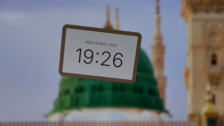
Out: {"hour": 19, "minute": 26}
